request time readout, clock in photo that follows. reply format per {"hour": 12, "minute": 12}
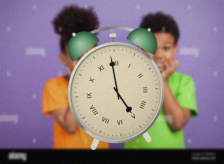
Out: {"hour": 4, "minute": 59}
